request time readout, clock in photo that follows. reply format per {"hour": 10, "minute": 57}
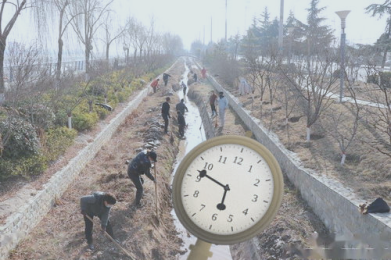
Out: {"hour": 5, "minute": 47}
